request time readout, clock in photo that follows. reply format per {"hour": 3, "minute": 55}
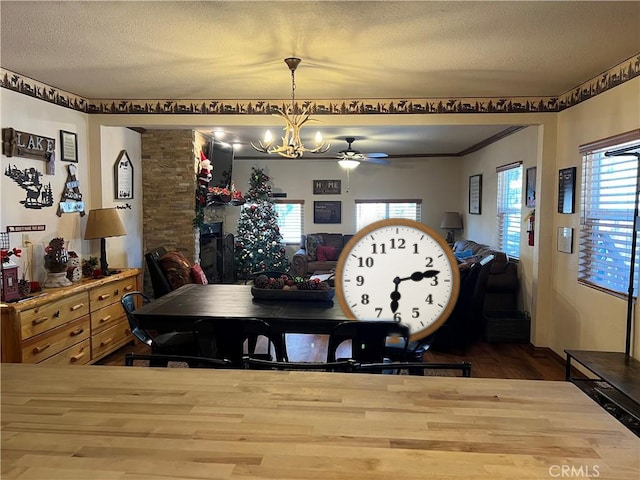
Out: {"hour": 6, "minute": 13}
